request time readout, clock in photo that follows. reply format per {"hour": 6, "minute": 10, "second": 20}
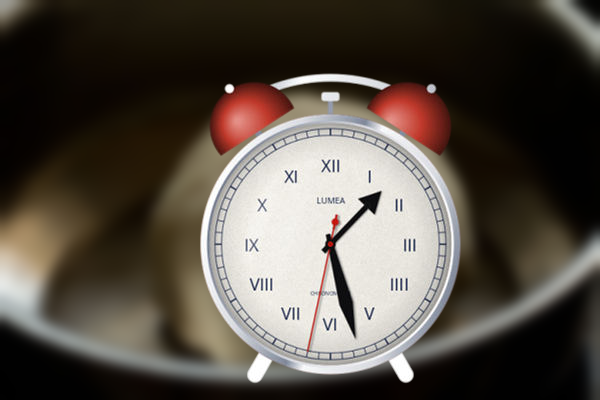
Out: {"hour": 1, "minute": 27, "second": 32}
